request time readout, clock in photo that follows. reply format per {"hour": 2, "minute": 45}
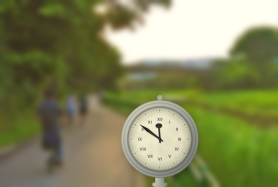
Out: {"hour": 11, "minute": 51}
